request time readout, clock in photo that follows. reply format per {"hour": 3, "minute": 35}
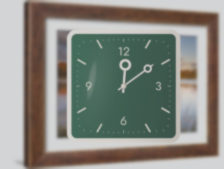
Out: {"hour": 12, "minute": 9}
